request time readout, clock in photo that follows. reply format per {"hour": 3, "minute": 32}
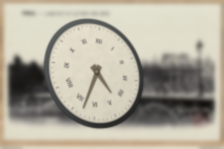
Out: {"hour": 4, "minute": 33}
